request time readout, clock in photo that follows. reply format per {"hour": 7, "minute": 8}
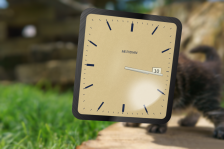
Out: {"hour": 3, "minute": 16}
